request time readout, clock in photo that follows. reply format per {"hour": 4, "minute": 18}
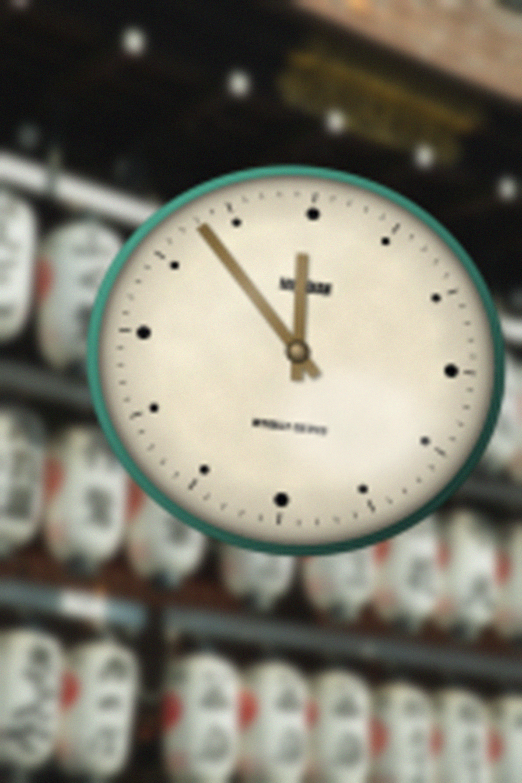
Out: {"hour": 11, "minute": 53}
